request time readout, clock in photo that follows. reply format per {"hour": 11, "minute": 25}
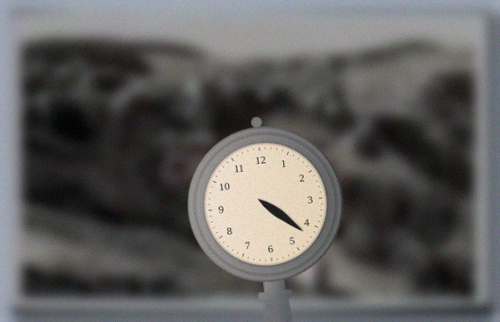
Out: {"hour": 4, "minute": 22}
